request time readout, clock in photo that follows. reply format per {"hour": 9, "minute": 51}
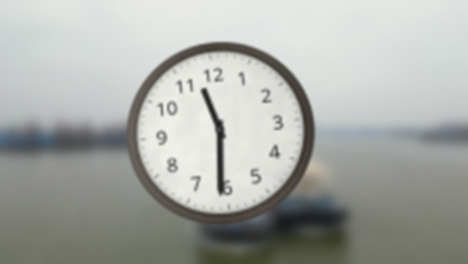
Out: {"hour": 11, "minute": 31}
